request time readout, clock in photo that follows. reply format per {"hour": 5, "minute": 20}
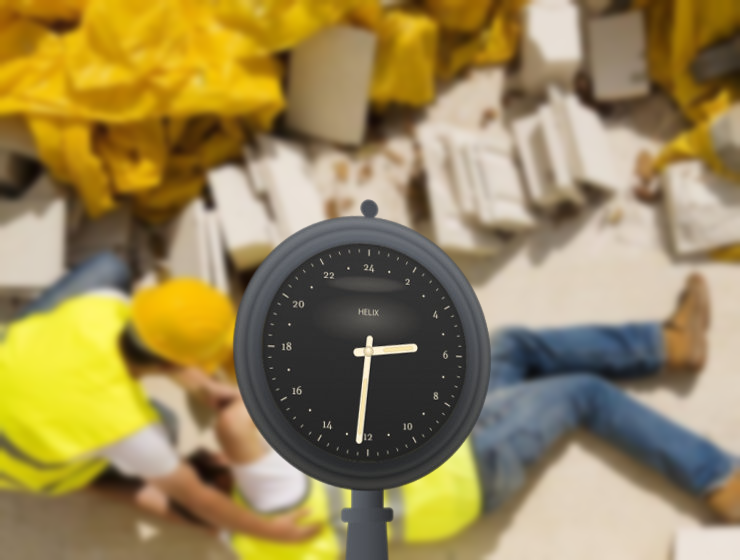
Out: {"hour": 5, "minute": 31}
